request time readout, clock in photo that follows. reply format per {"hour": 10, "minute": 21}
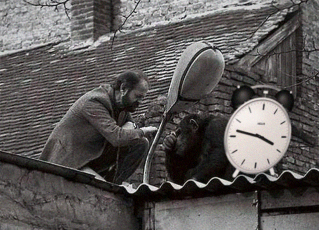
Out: {"hour": 3, "minute": 47}
